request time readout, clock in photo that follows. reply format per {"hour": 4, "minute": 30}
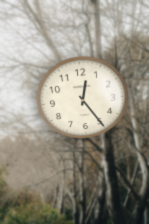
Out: {"hour": 12, "minute": 25}
